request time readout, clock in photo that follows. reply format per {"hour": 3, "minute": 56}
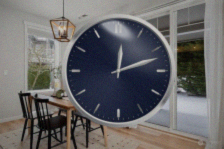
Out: {"hour": 12, "minute": 12}
